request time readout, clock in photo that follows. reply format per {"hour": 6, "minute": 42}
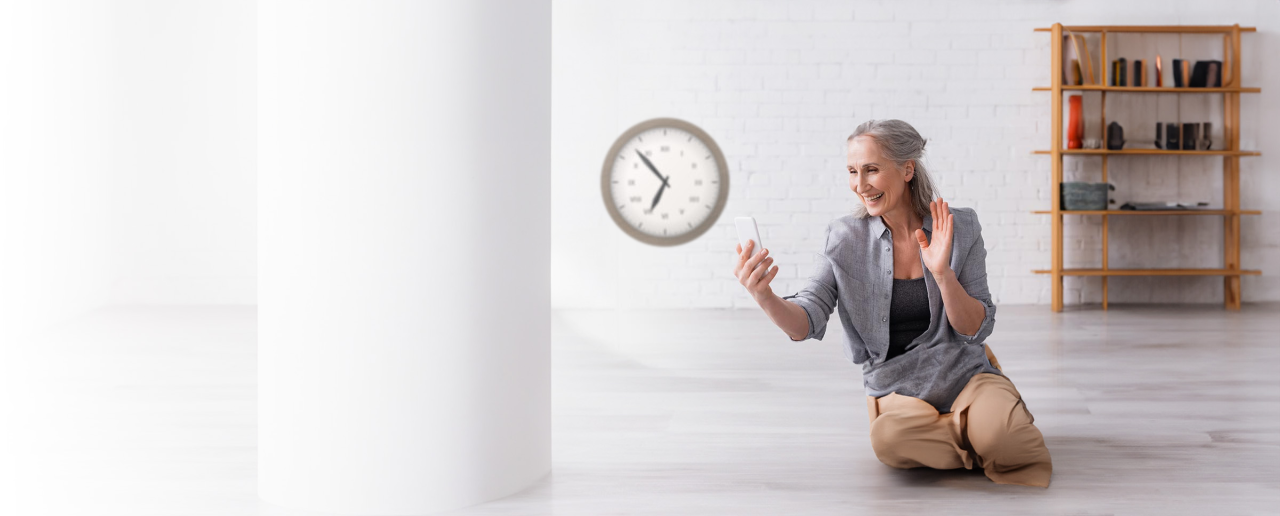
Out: {"hour": 6, "minute": 53}
